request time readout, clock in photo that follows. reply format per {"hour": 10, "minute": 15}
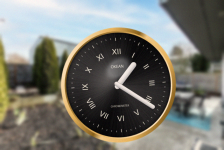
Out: {"hour": 1, "minute": 21}
